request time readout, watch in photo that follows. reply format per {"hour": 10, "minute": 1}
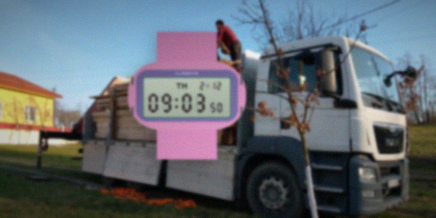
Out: {"hour": 9, "minute": 3}
